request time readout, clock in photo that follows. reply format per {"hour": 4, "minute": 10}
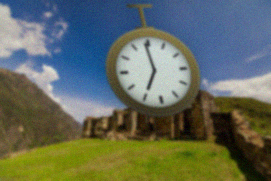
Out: {"hour": 6, "minute": 59}
